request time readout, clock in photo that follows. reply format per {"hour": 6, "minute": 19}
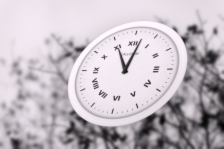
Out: {"hour": 11, "minute": 2}
